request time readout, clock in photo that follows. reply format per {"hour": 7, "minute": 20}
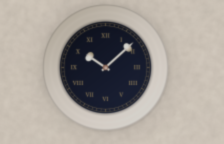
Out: {"hour": 10, "minute": 8}
